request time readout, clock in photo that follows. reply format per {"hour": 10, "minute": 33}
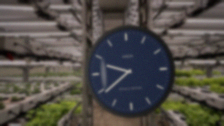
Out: {"hour": 9, "minute": 39}
